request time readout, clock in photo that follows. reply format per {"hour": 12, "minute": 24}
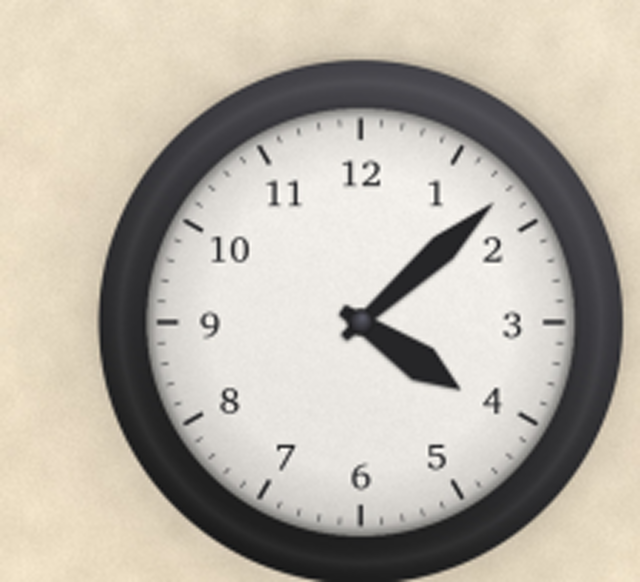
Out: {"hour": 4, "minute": 8}
